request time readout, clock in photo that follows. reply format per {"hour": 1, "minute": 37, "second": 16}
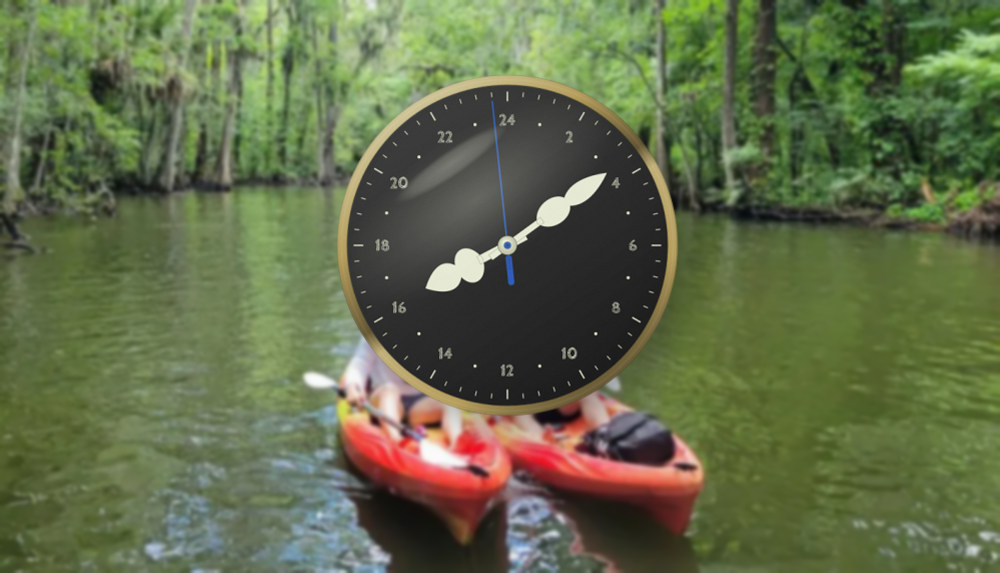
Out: {"hour": 16, "minute": 8, "second": 59}
